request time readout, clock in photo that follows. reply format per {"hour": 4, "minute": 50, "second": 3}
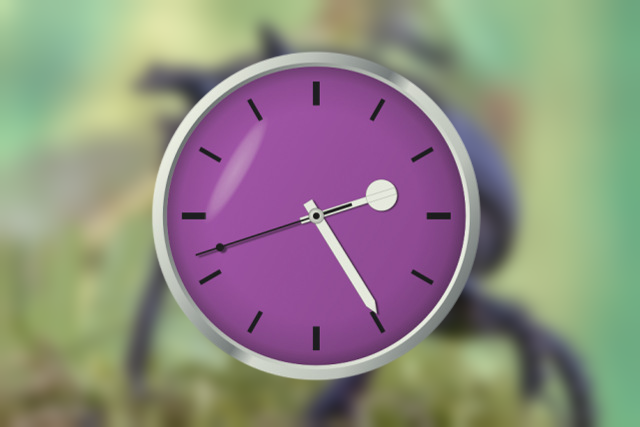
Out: {"hour": 2, "minute": 24, "second": 42}
